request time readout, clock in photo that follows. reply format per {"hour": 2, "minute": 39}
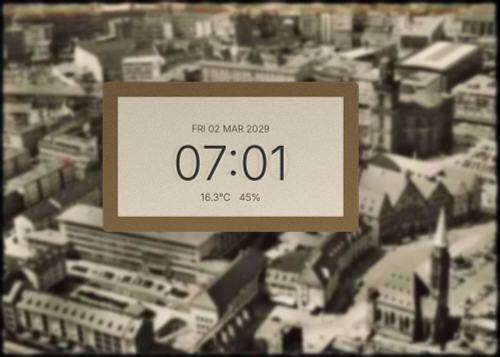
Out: {"hour": 7, "minute": 1}
